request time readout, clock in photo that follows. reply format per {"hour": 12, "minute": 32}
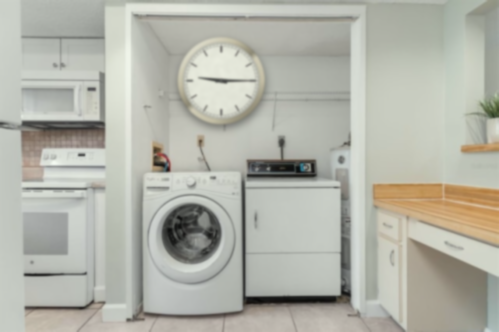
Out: {"hour": 9, "minute": 15}
